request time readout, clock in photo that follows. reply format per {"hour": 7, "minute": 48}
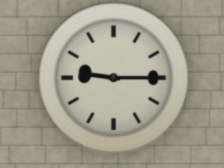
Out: {"hour": 9, "minute": 15}
